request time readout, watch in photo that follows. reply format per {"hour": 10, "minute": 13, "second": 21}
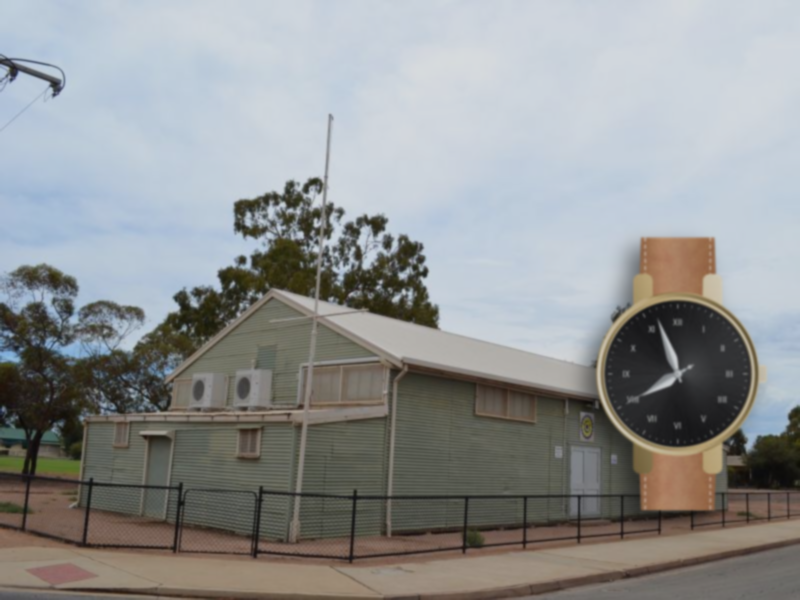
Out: {"hour": 7, "minute": 56, "second": 40}
